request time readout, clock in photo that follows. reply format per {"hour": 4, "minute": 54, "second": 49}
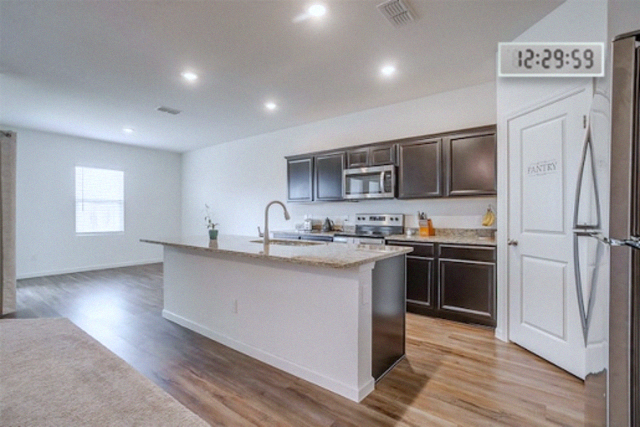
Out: {"hour": 12, "minute": 29, "second": 59}
